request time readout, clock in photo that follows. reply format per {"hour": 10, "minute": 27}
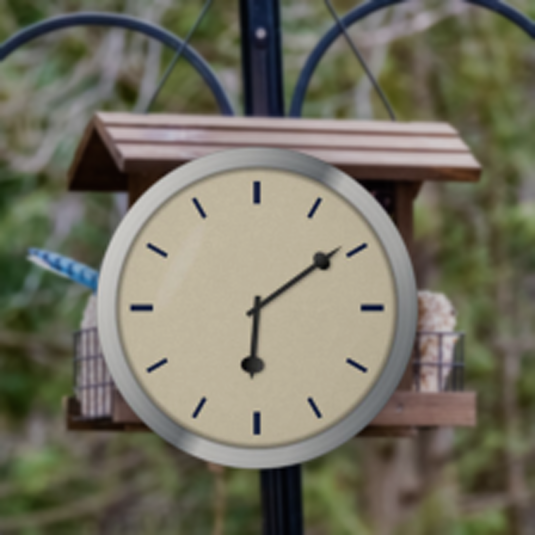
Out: {"hour": 6, "minute": 9}
